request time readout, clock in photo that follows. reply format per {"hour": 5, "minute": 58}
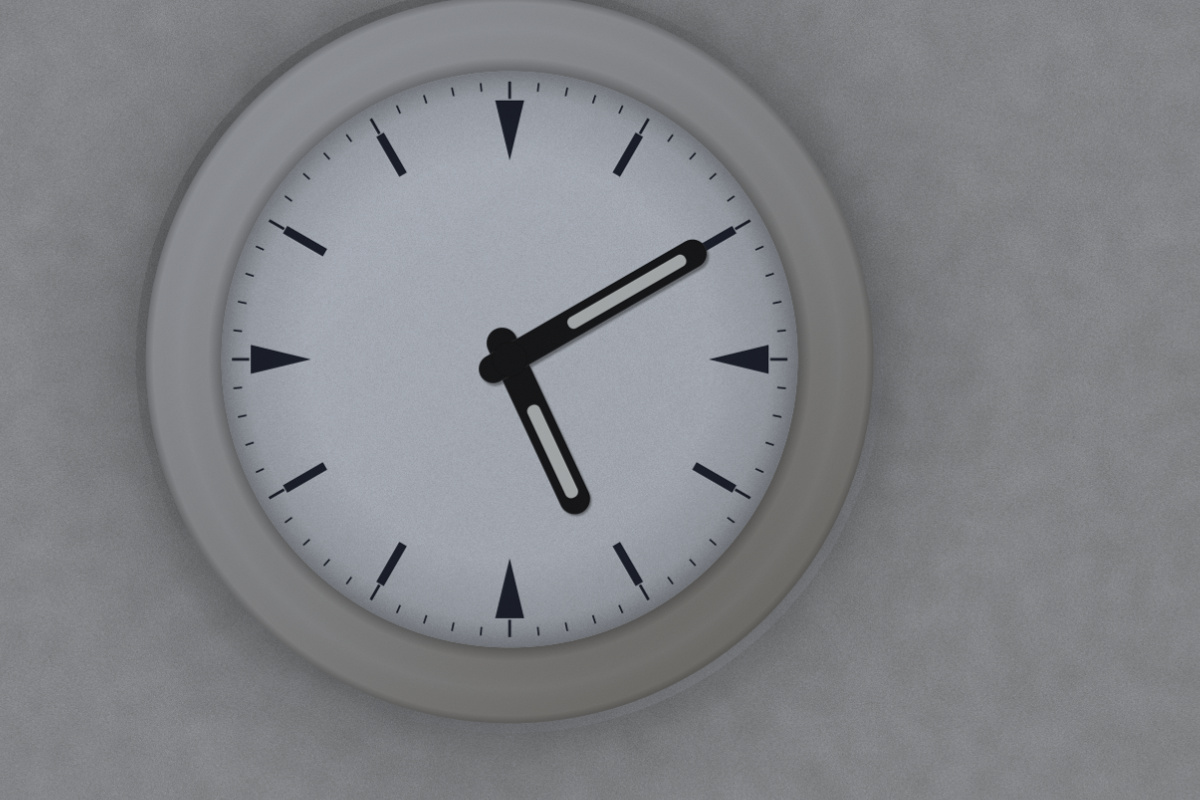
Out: {"hour": 5, "minute": 10}
